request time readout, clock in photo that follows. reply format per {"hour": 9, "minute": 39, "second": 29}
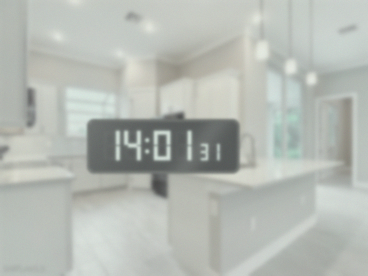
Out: {"hour": 14, "minute": 1, "second": 31}
